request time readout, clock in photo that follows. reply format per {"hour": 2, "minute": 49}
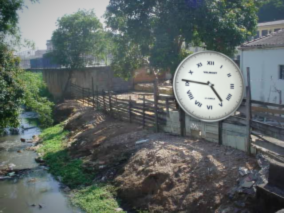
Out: {"hour": 4, "minute": 46}
